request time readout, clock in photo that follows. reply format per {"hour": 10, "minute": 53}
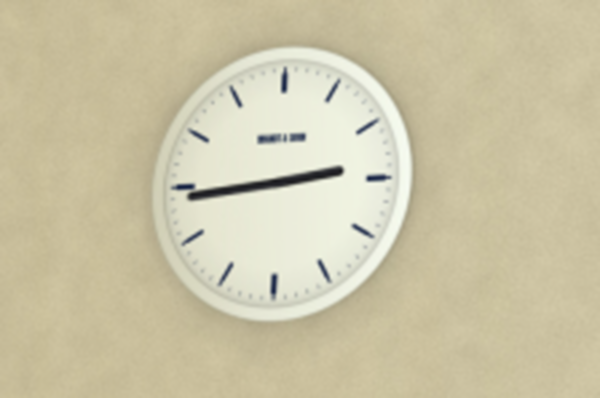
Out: {"hour": 2, "minute": 44}
